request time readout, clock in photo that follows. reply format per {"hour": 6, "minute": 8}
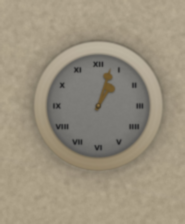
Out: {"hour": 1, "minute": 3}
